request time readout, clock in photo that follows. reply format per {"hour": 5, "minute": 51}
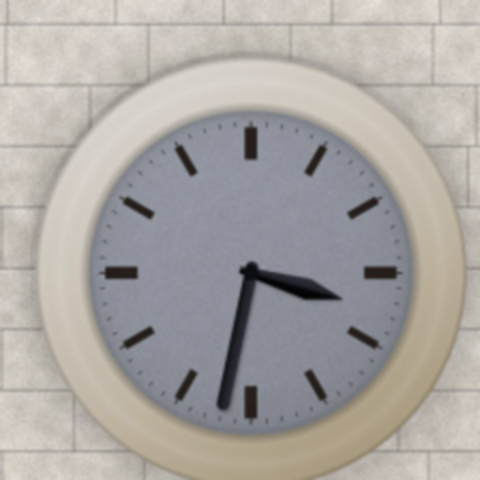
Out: {"hour": 3, "minute": 32}
